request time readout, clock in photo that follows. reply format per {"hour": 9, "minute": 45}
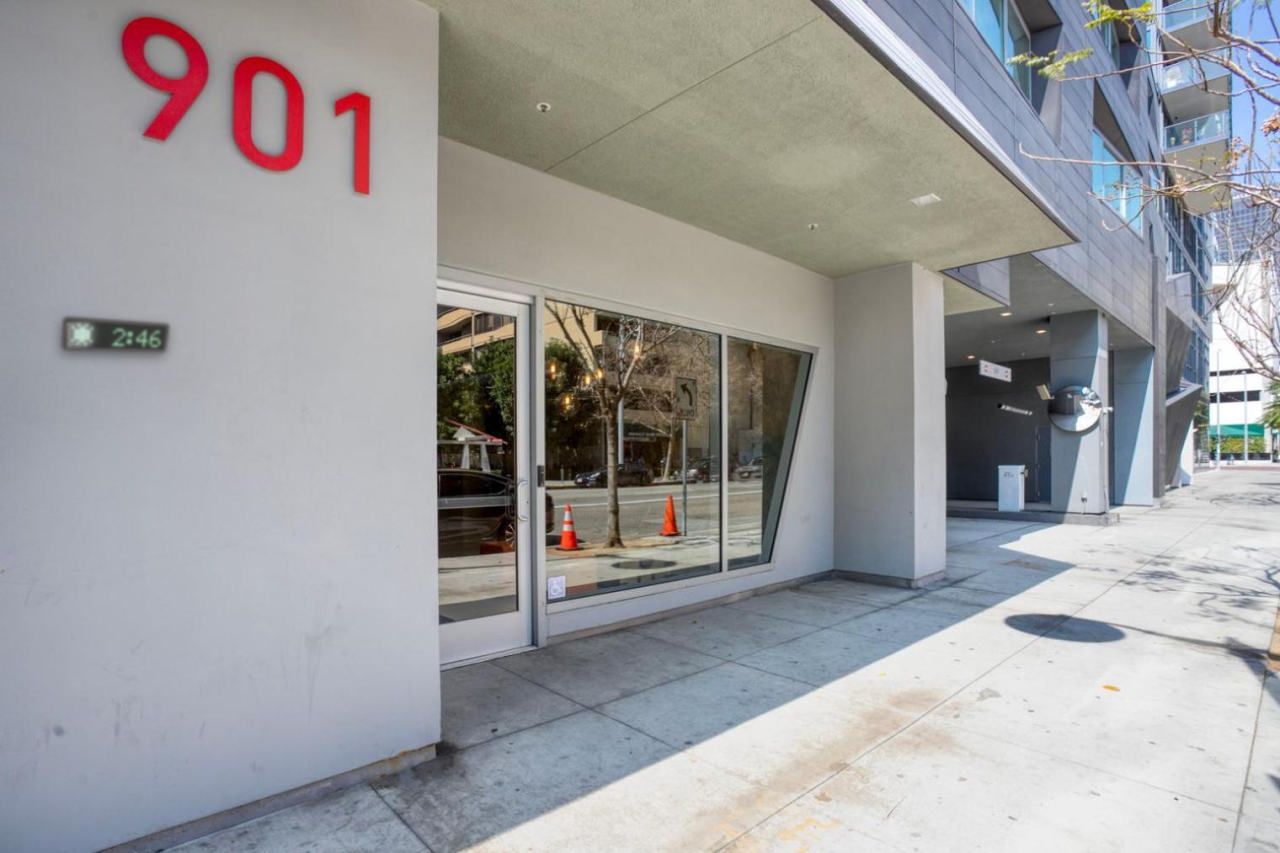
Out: {"hour": 2, "minute": 46}
